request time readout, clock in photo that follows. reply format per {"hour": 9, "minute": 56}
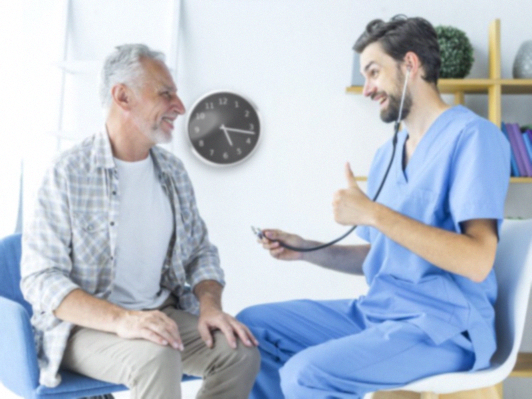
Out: {"hour": 5, "minute": 17}
